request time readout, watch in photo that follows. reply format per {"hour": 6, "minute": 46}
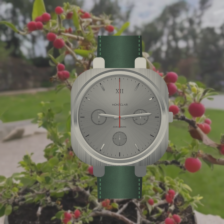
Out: {"hour": 9, "minute": 14}
